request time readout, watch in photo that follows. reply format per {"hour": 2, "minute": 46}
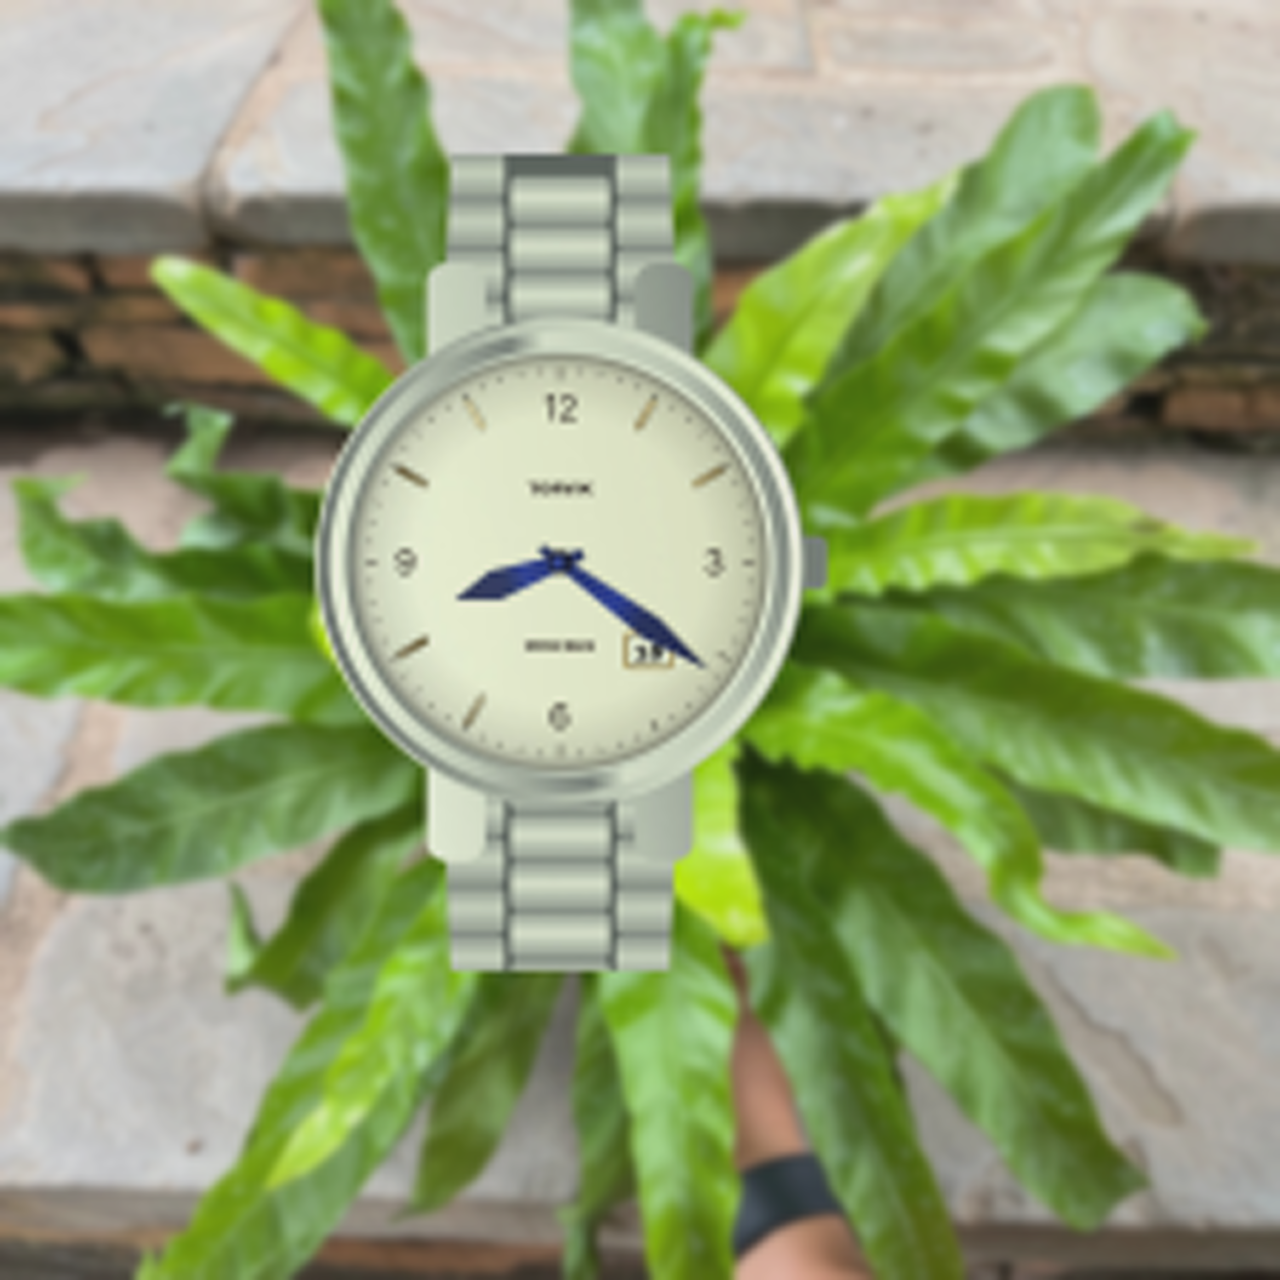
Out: {"hour": 8, "minute": 21}
